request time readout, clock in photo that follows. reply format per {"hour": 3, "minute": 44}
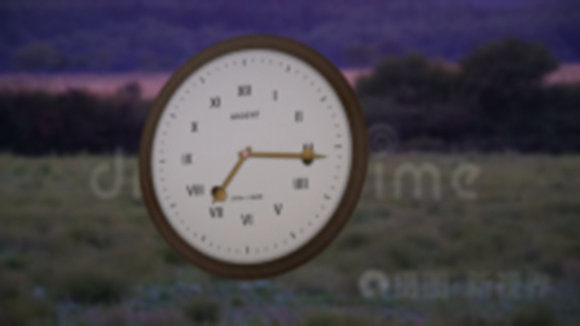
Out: {"hour": 7, "minute": 16}
